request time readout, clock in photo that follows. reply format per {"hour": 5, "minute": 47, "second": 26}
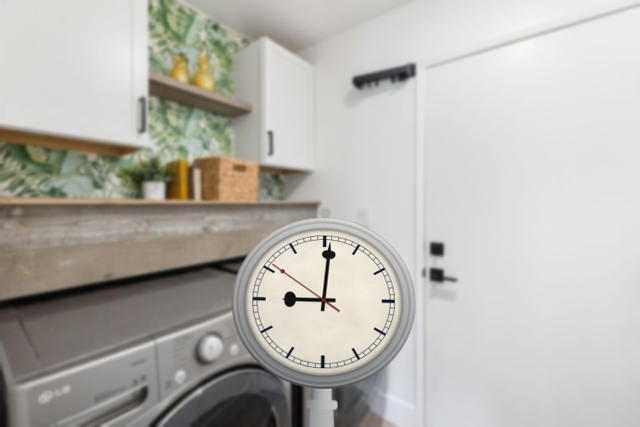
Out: {"hour": 9, "minute": 0, "second": 51}
